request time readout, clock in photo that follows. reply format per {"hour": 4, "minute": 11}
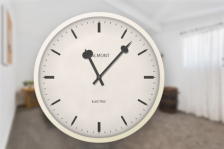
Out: {"hour": 11, "minute": 7}
